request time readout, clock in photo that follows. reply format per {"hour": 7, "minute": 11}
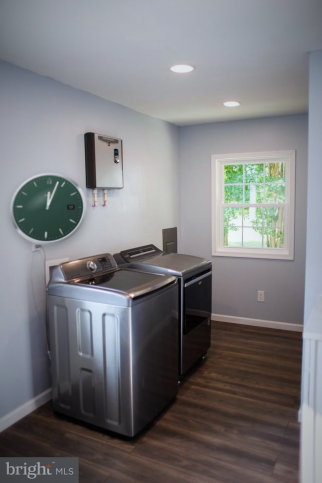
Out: {"hour": 12, "minute": 3}
